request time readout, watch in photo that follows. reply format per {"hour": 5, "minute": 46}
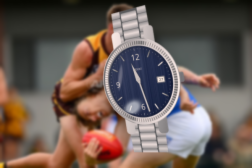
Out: {"hour": 11, "minute": 28}
